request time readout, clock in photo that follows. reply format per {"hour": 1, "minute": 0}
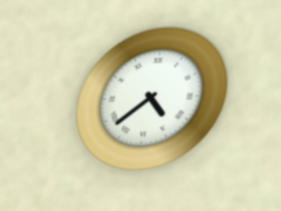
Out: {"hour": 4, "minute": 38}
